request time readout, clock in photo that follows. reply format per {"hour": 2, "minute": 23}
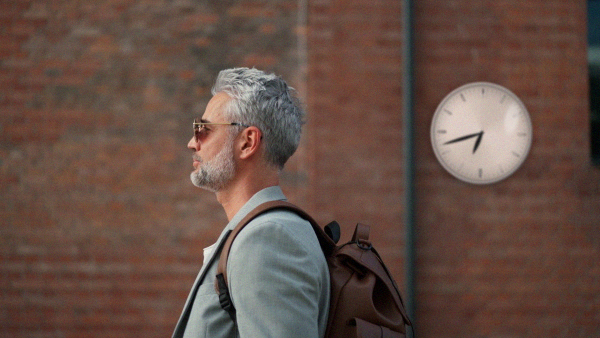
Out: {"hour": 6, "minute": 42}
